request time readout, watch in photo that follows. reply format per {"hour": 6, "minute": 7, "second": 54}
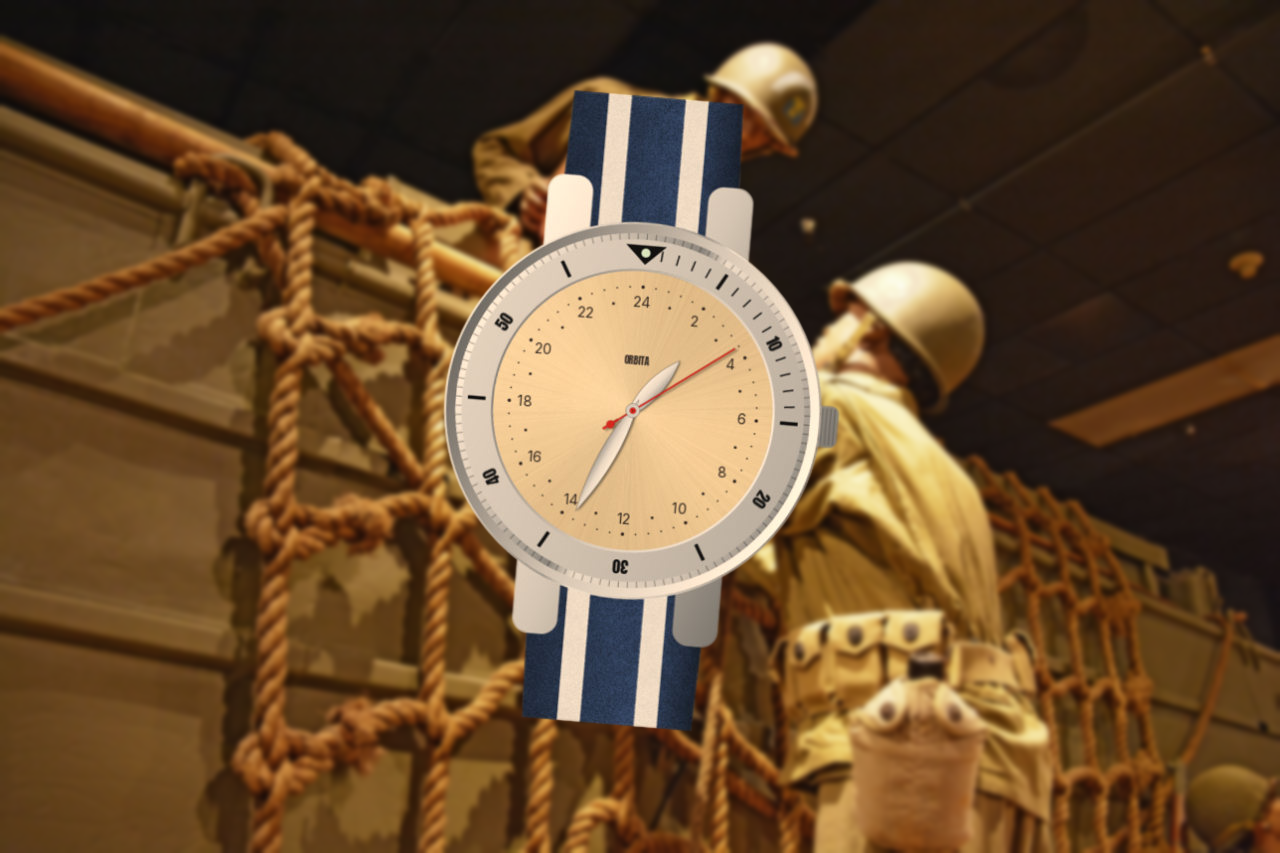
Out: {"hour": 2, "minute": 34, "second": 9}
